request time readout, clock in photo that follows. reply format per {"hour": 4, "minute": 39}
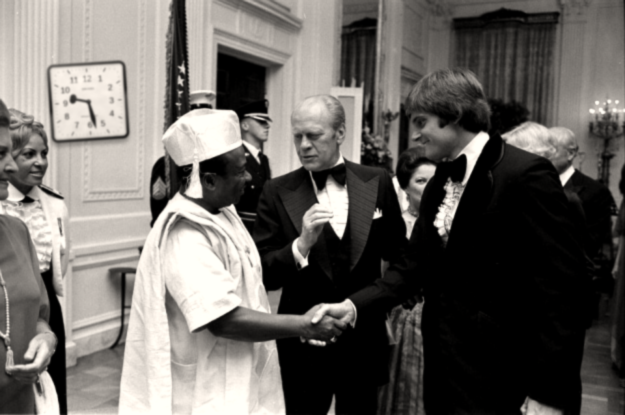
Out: {"hour": 9, "minute": 28}
